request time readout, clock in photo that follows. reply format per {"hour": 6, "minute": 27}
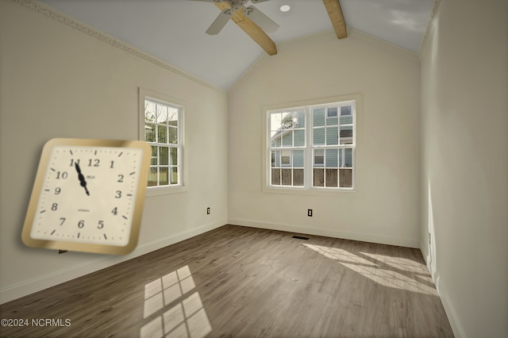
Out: {"hour": 10, "minute": 55}
